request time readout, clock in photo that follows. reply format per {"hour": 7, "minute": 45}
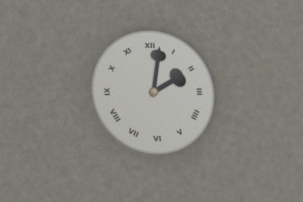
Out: {"hour": 2, "minute": 2}
